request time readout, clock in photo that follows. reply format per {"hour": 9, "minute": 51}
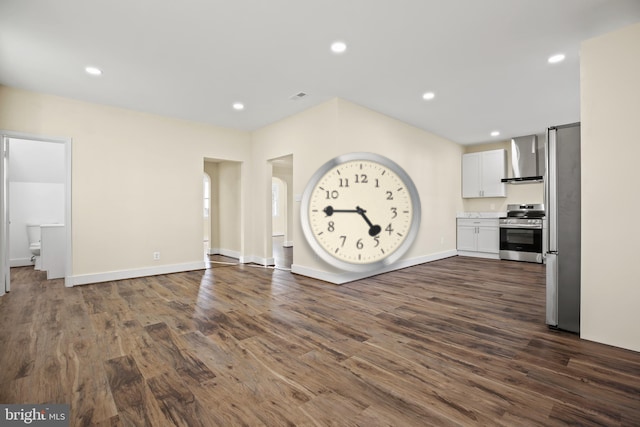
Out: {"hour": 4, "minute": 45}
